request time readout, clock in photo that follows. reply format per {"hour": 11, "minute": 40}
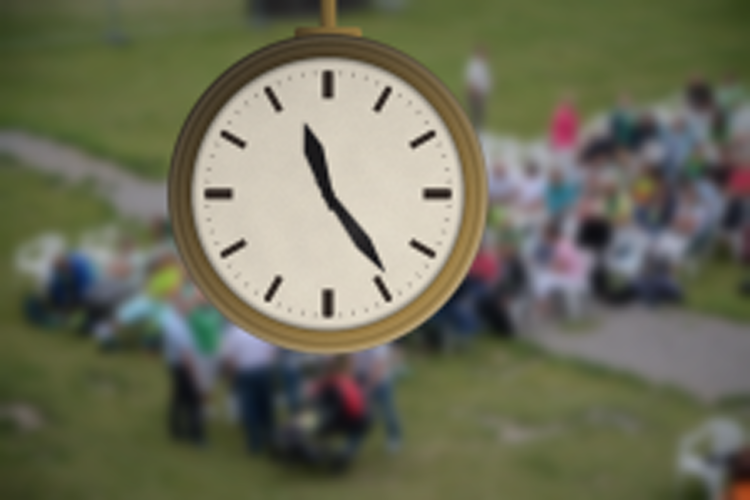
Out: {"hour": 11, "minute": 24}
